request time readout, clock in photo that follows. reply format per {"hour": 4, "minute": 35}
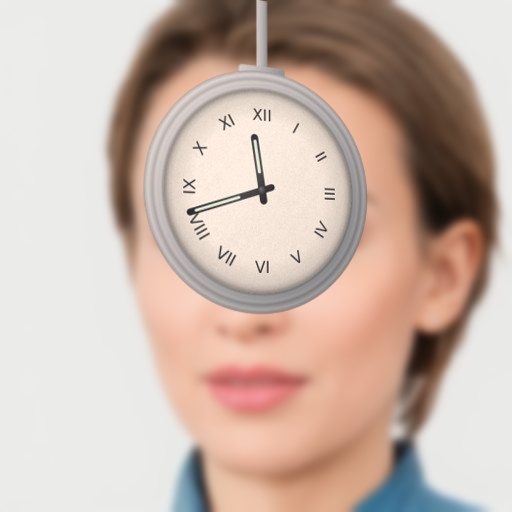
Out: {"hour": 11, "minute": 42}
